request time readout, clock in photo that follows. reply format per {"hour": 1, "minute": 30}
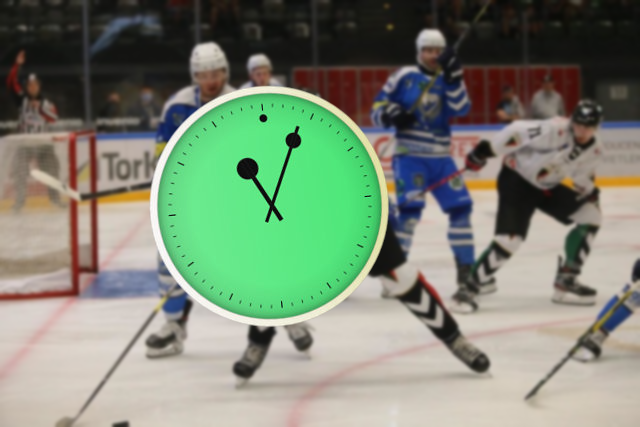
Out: {"hour": 11, "minute": 4}
